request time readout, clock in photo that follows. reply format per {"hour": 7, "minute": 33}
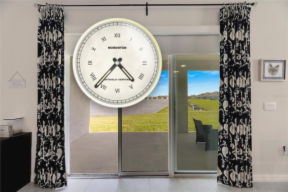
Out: {"hour": 4, "minute": 37}
